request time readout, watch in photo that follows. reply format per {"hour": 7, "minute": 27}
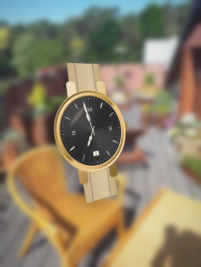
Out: {"hour": 6, "minute": 58}
